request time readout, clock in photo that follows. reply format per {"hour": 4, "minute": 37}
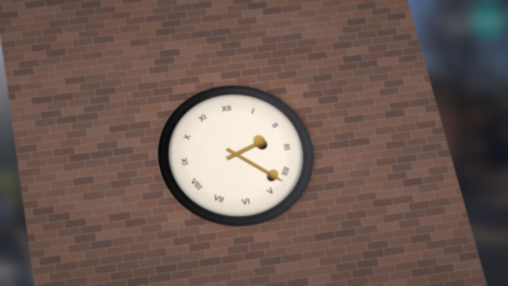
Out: {"hour": 2, "minute": 22}
